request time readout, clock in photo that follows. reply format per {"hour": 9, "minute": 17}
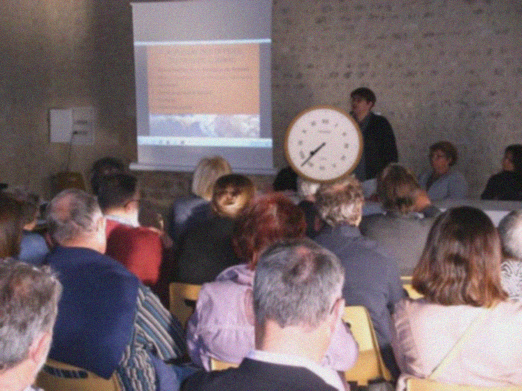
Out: {"hour": 7, "minute": 37}
